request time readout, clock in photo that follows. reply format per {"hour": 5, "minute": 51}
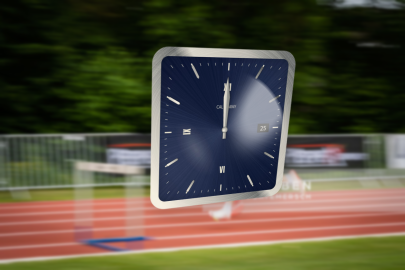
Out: {"hour": 12, "minute": 0}
